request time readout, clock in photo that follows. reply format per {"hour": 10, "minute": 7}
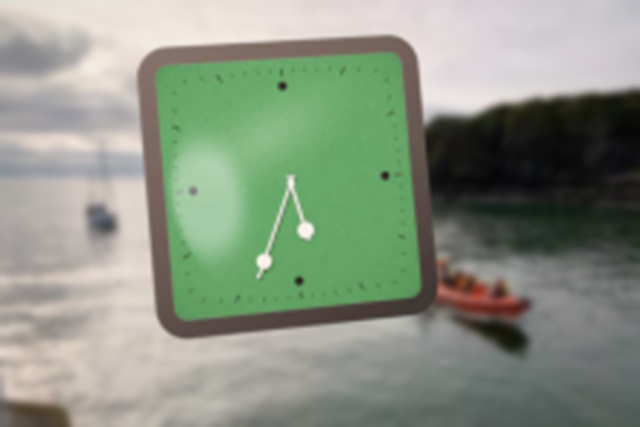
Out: {"hour": 5, "minute": 34}
